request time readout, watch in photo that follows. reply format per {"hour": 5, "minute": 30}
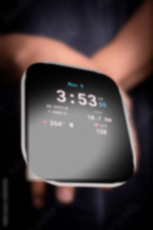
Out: {"hour": 3, "minute": 53}
